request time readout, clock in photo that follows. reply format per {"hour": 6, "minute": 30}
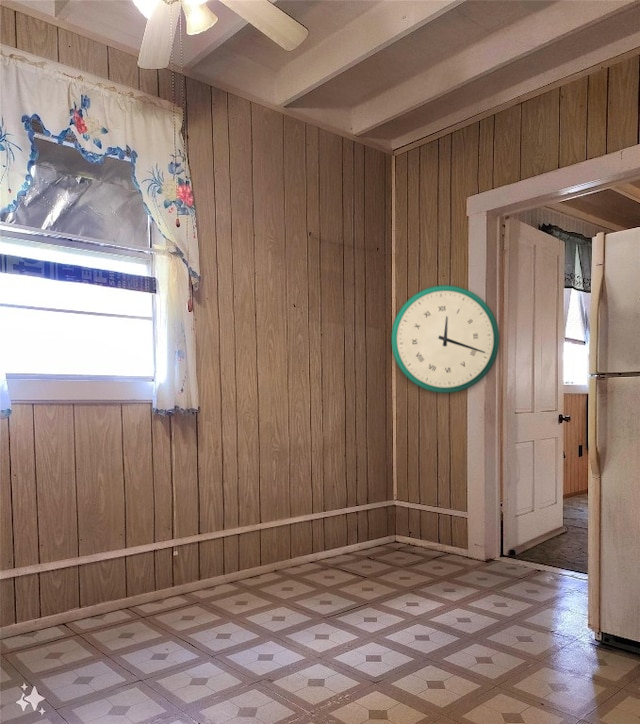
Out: {"hour": 12, "minute": 19}
